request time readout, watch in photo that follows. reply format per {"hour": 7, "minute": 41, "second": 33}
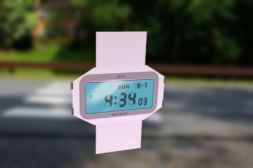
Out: {"hour": 4, "minute": 34, "second": 3}
